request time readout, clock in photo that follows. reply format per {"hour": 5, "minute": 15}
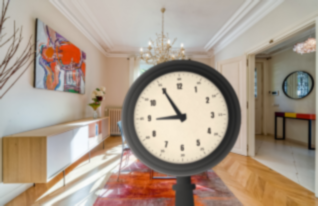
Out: {"hour": 8, "minute": 55}
